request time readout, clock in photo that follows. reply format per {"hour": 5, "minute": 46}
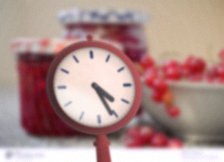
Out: {"hour": 4, "minute": 26}
